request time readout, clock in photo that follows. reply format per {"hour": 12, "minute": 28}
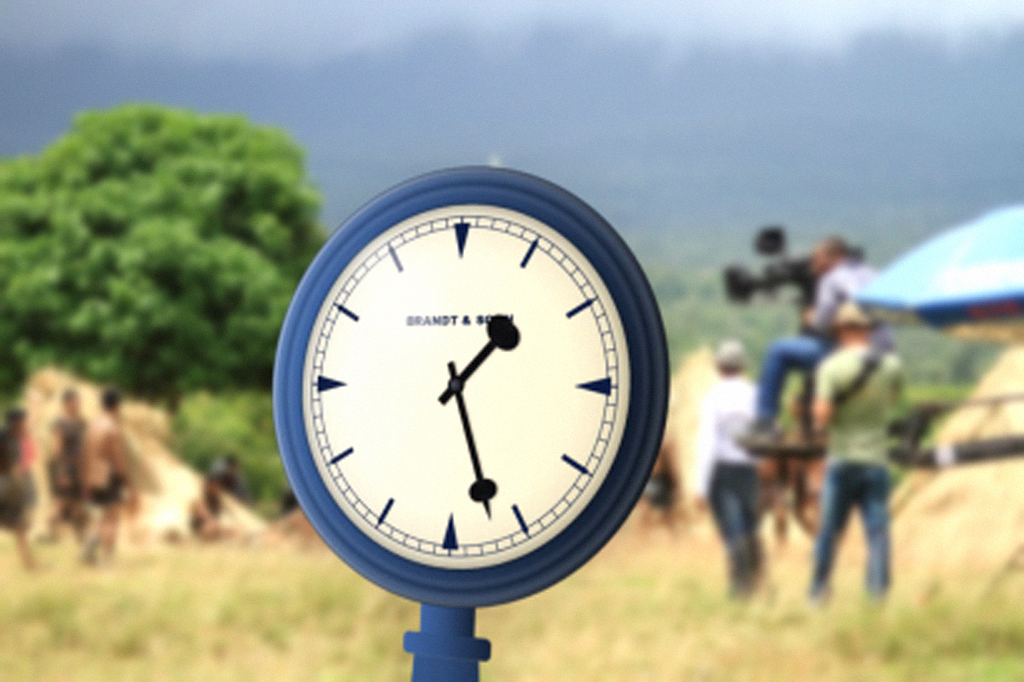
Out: {"hour": 1, "minute": 27}
